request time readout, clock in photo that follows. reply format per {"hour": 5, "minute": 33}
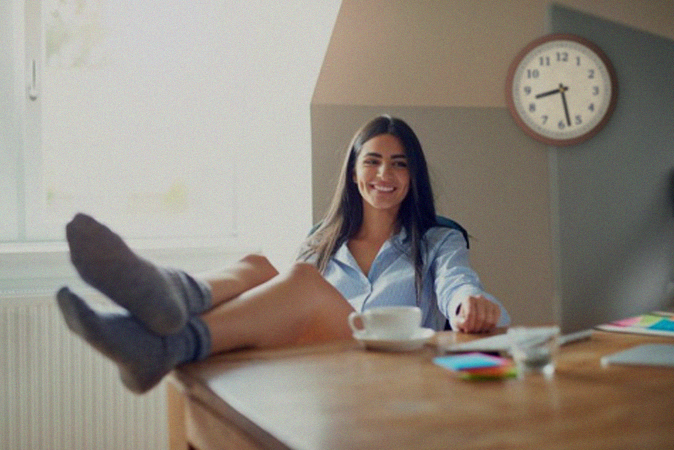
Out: {"hour": 8, "minute": 28}
